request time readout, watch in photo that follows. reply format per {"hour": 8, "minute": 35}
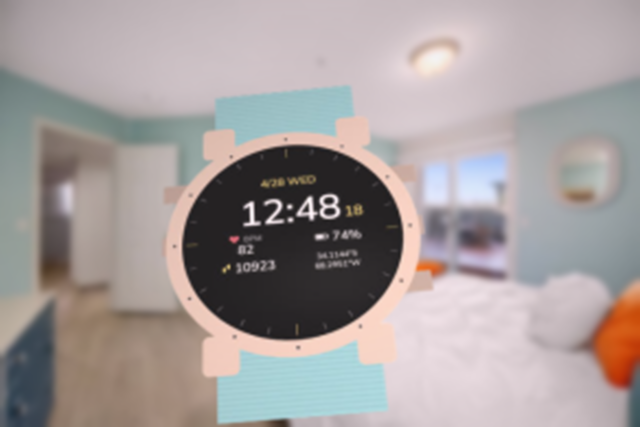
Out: {"hour": 12, "minute": 48}
